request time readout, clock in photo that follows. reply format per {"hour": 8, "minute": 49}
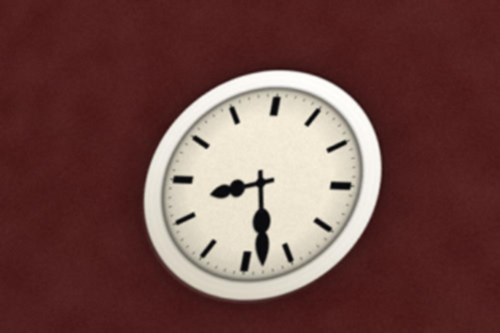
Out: {"hour": 8, "minute": 28}
